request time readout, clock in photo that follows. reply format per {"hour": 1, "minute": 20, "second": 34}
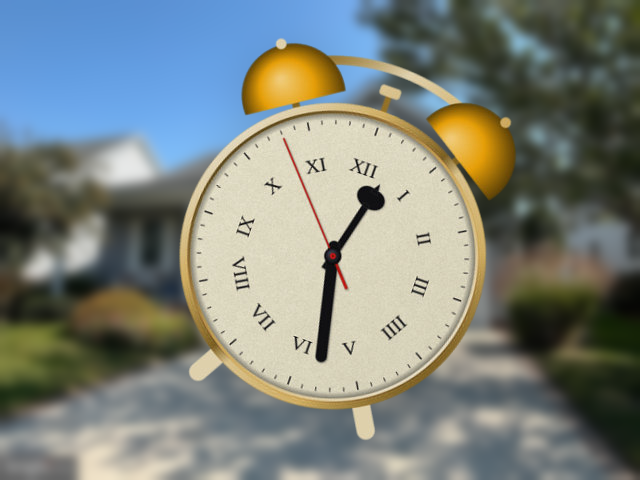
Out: {"hour": 12, "minute": 27, "second": 53}
